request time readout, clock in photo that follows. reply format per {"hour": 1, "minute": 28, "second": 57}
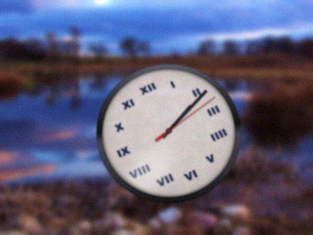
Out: {"hour": 2, "minute": 11, "second": 13}
